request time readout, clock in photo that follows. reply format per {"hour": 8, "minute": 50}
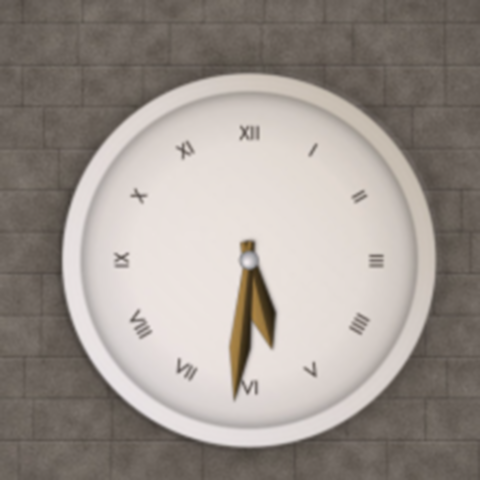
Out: {"hour": 5, "minute": 31}
